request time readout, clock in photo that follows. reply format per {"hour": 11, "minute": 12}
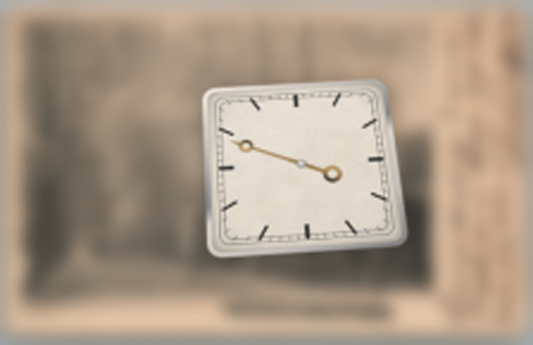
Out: {"hour": 3, "minute": 49}
